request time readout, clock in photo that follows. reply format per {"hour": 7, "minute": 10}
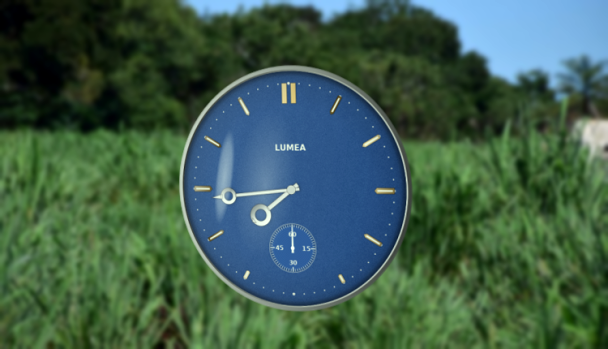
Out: {"hour": 7, "minute": 44}
